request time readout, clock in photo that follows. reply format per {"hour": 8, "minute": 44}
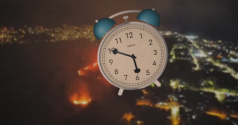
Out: {"hour": 5, "minute": 50}
